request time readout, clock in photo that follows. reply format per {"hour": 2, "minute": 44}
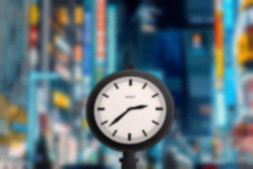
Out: {"hour": 2, "minute": 38}
